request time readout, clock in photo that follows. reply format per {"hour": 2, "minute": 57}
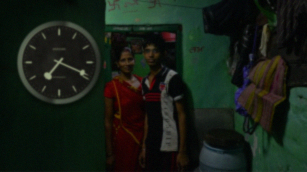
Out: {"hour": 7, "minute": 19}
